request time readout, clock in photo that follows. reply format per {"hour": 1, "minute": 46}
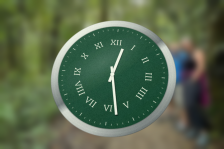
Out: {"hour": 12, "minute": 28}
